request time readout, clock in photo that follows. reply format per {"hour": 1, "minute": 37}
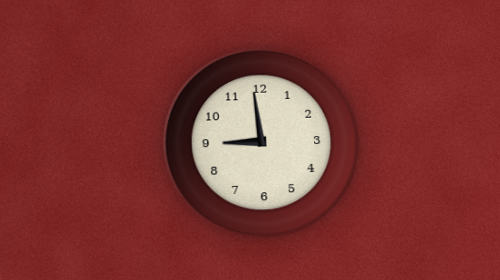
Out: {"hour": 8, "minute": 59}
